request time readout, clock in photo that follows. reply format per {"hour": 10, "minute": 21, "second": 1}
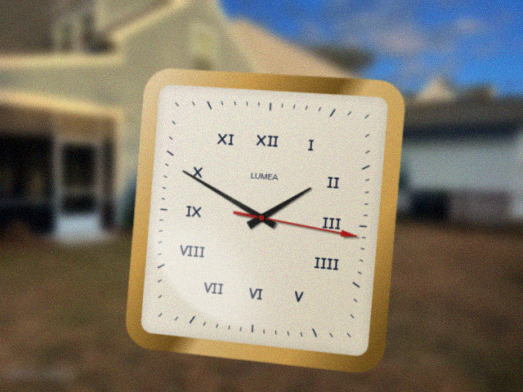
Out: {"hour": 1, "minute": 49, "second": 16}
